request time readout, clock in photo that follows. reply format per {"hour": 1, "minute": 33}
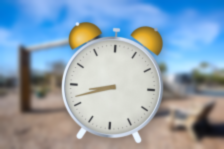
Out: {"hour": 8, "minute": 42}
